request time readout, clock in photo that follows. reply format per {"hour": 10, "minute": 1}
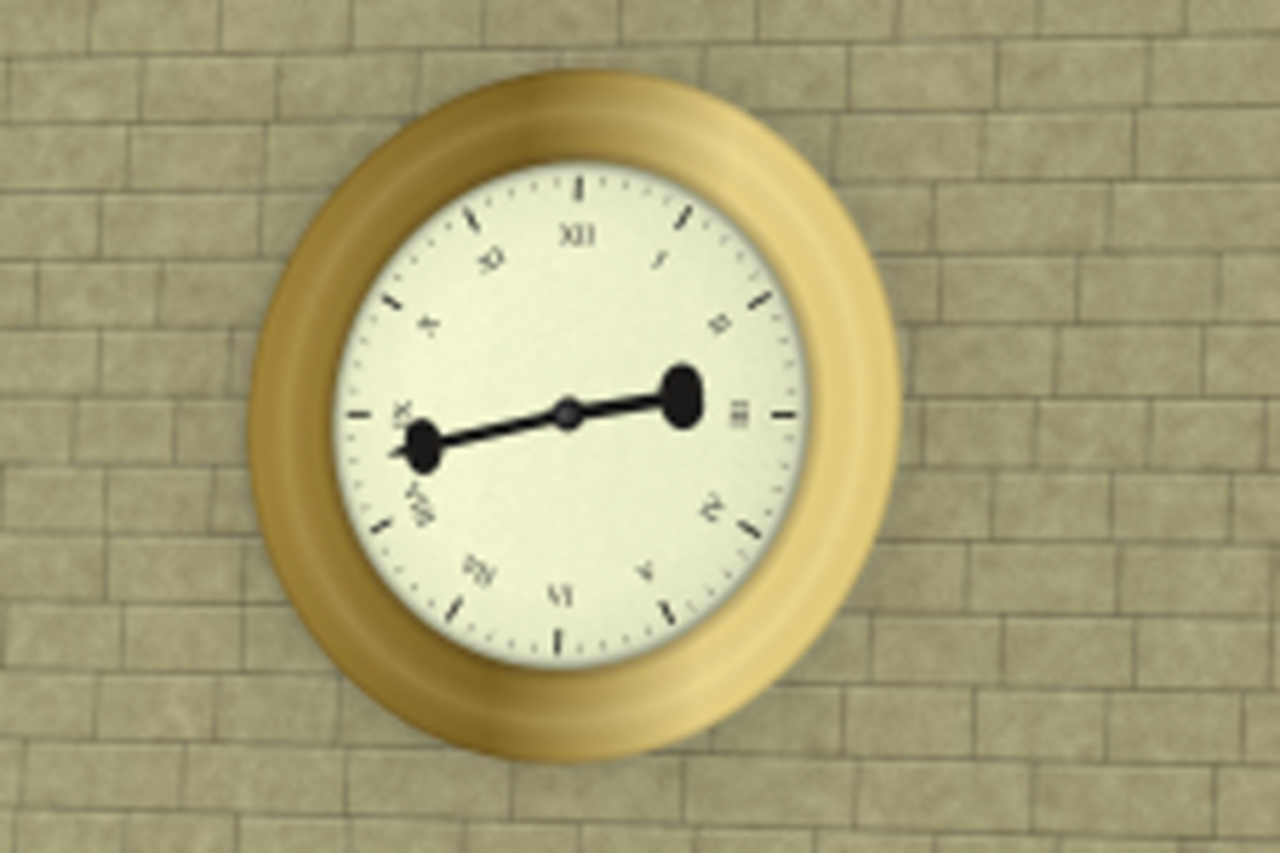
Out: {"hour": 2, "minute": 43}
